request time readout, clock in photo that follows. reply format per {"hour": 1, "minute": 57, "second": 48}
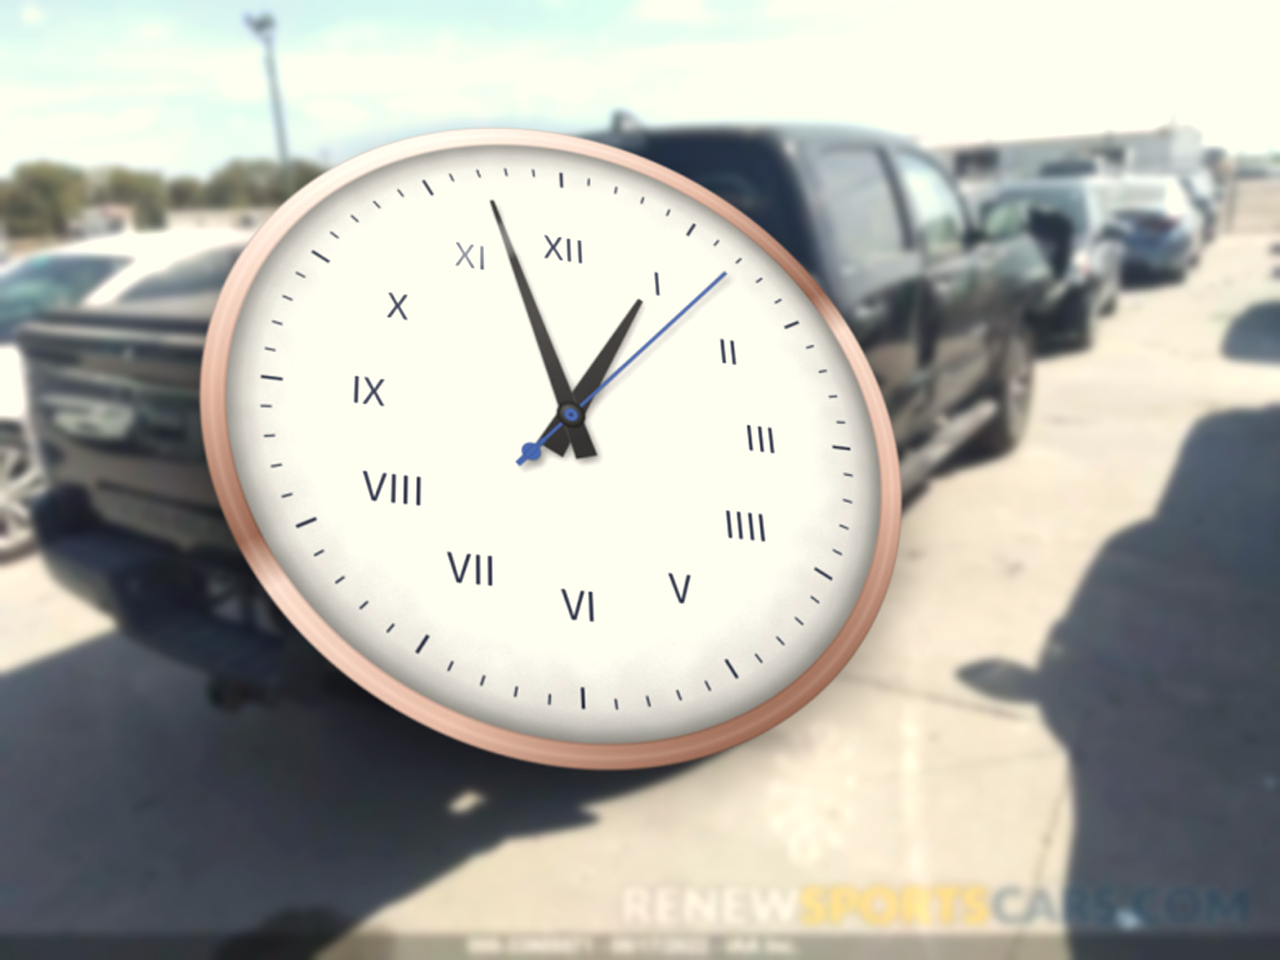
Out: {"hour": 12, "minute": 57, "second": 7}
